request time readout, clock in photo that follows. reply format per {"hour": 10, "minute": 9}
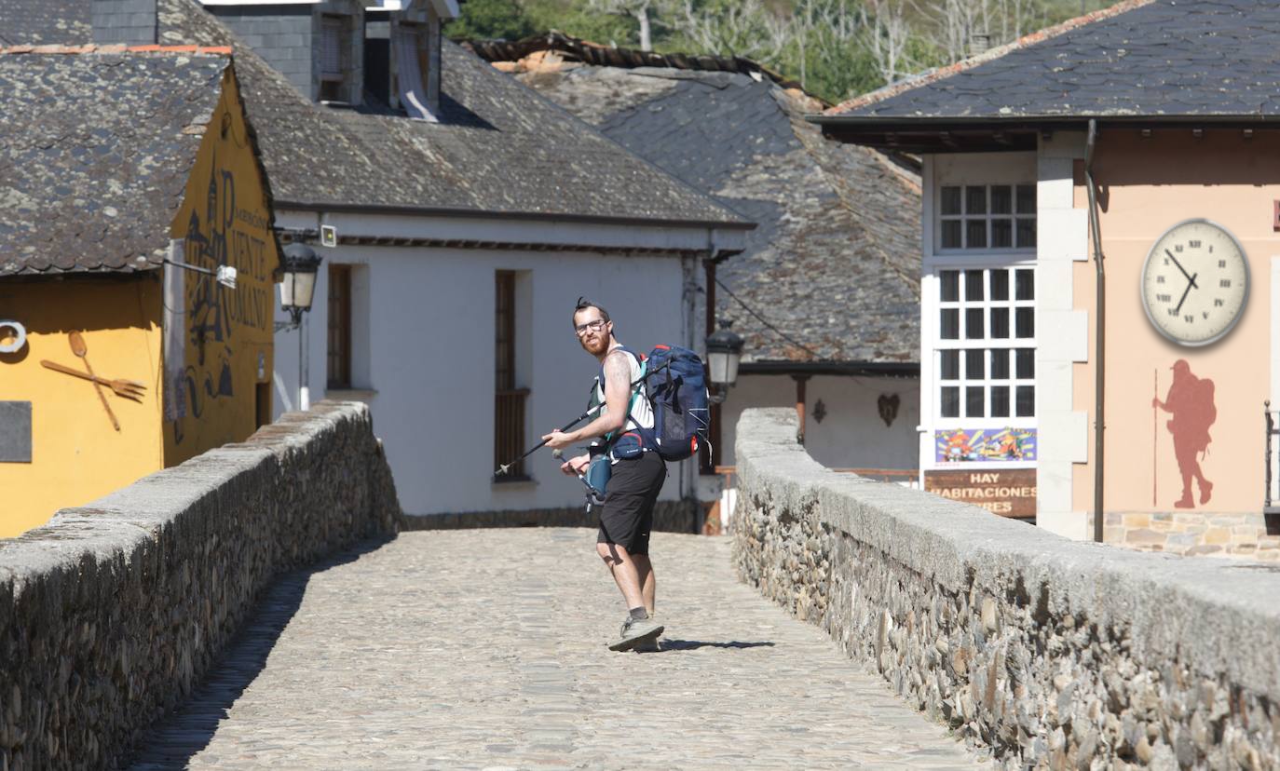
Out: {"hour": 6, "minute": 52}
